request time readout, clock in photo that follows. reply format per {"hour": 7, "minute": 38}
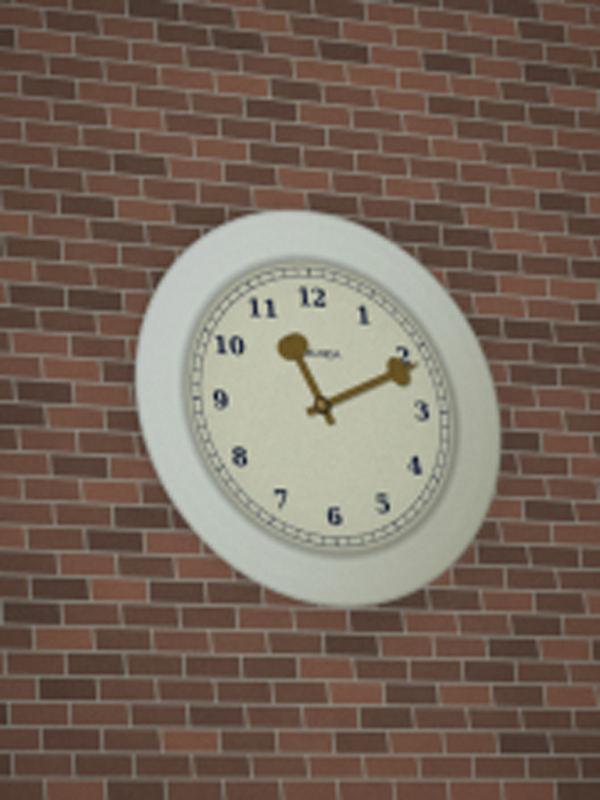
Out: {"hour": 11, "minute": 11}
